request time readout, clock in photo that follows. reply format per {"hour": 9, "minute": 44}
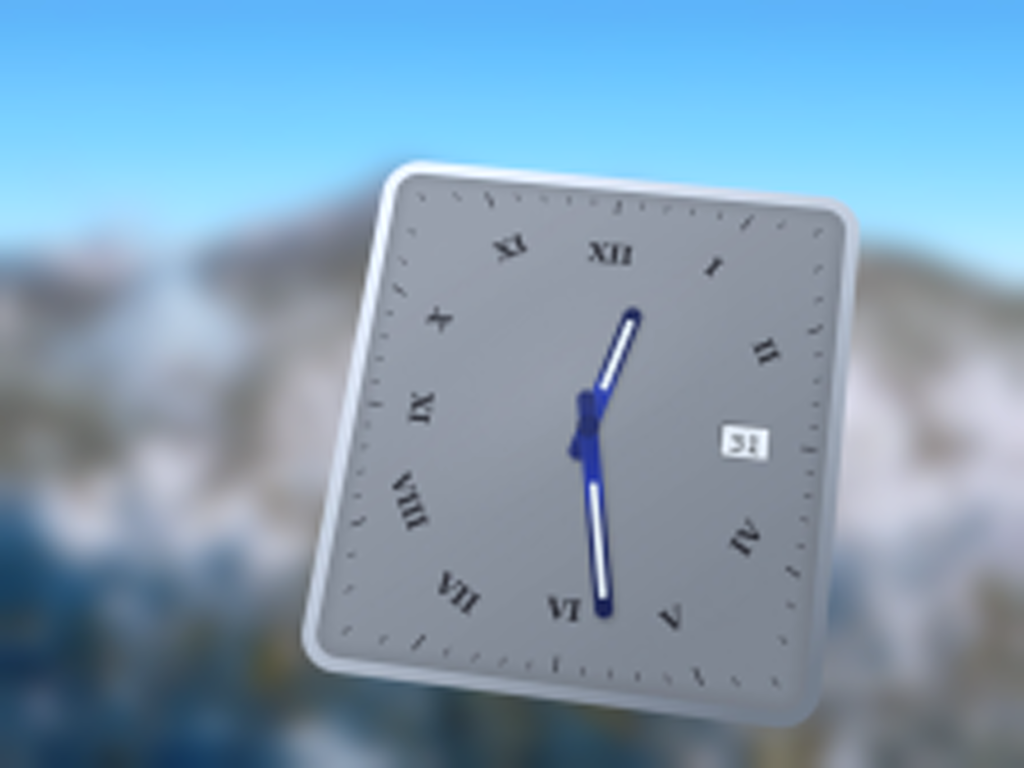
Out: {"hour": 12, "minute": 28}
